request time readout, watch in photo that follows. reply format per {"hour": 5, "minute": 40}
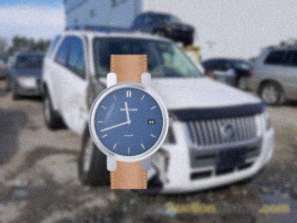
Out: {"hour": 11, "minute": 42}
